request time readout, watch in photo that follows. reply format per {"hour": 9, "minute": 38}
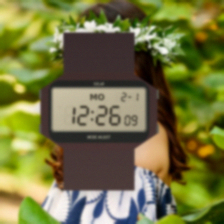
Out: {"hour": 12, "minute": 26}
